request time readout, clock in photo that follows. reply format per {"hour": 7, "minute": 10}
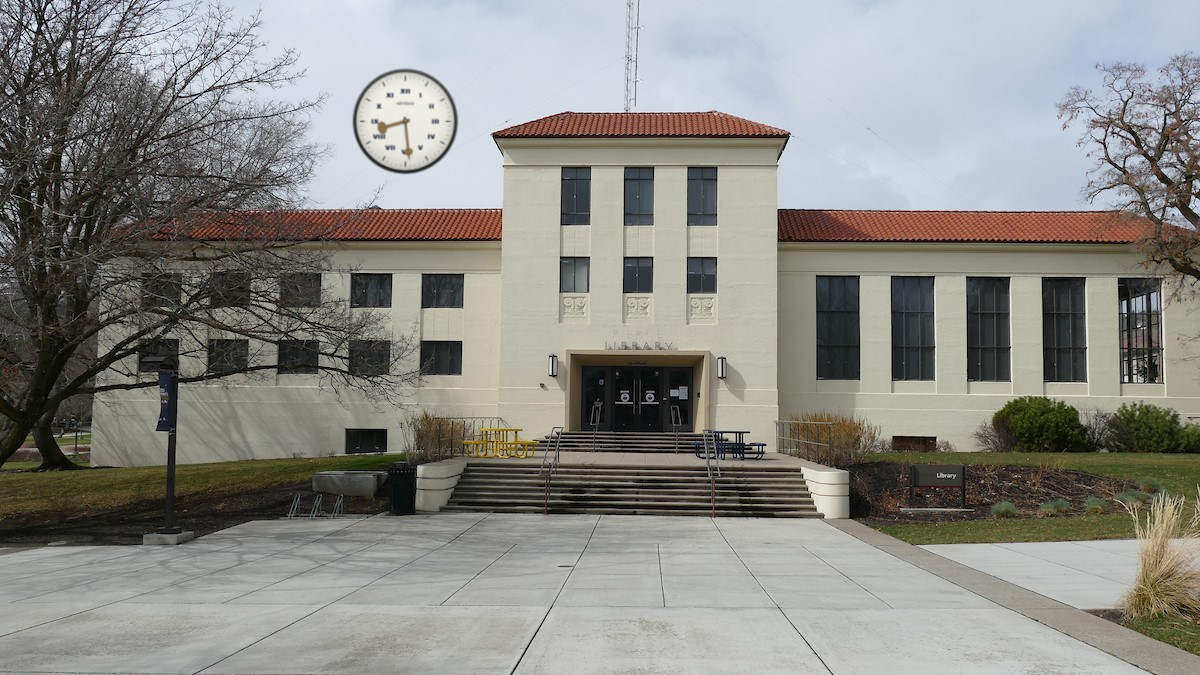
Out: {"hour": 8, "minute": 29}
